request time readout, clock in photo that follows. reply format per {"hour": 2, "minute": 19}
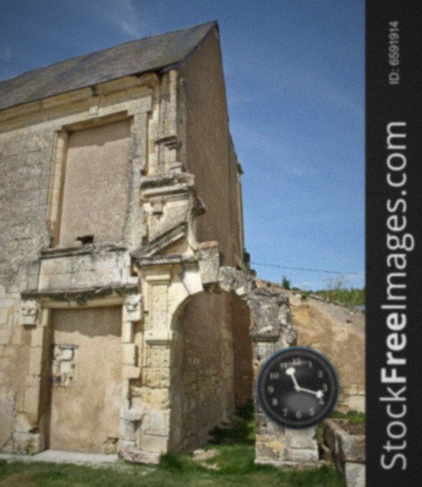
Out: {"hour": 11, "minute": 18}
